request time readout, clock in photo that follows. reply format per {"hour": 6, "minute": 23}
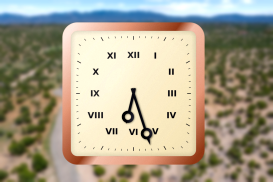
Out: {"hour": 6, "minute": 27}
